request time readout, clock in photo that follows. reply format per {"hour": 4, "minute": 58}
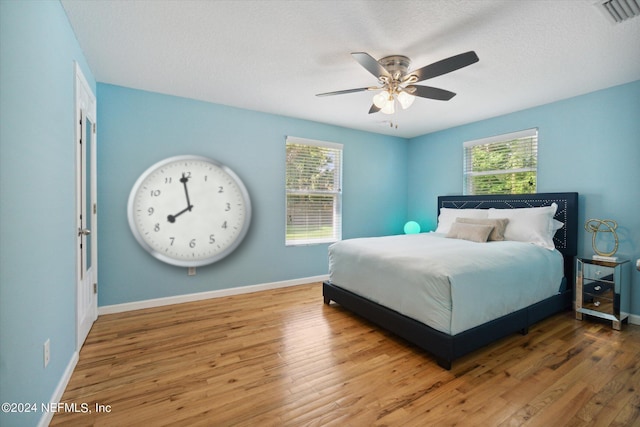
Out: {"hour": 7, "minute": 59}
